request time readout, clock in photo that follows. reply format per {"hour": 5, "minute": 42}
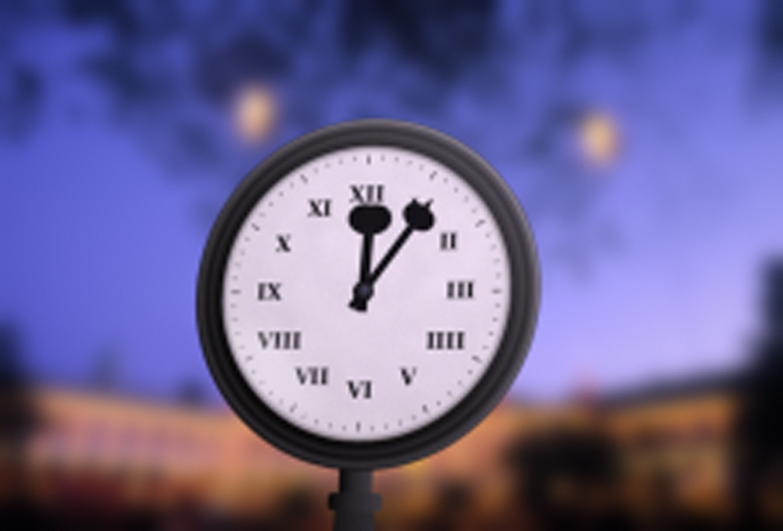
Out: {"hour": 12, "minute": 6}
